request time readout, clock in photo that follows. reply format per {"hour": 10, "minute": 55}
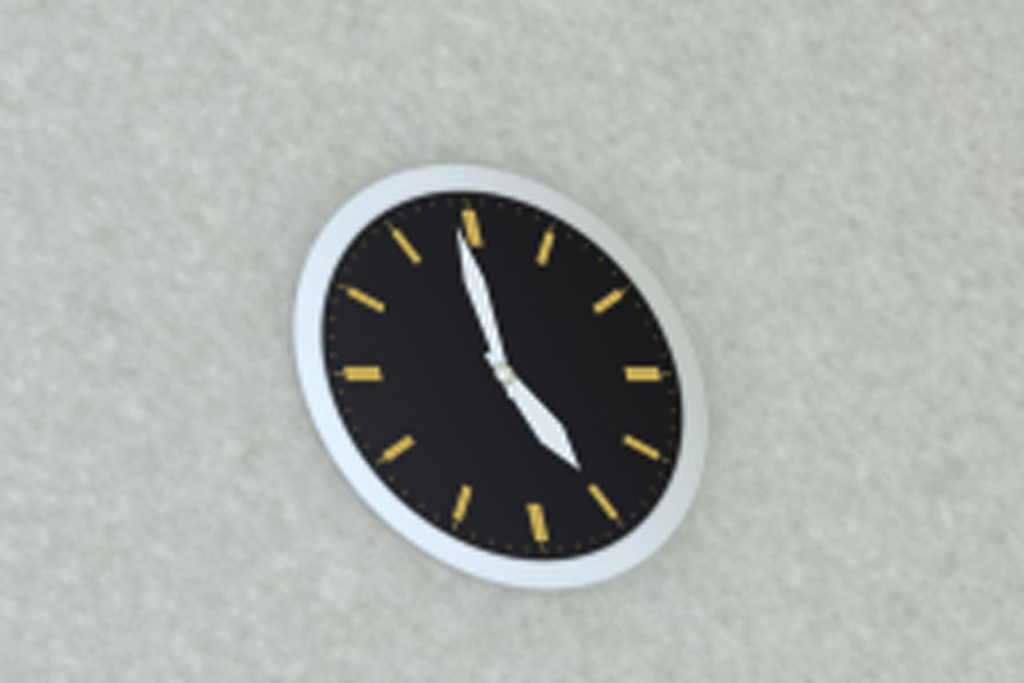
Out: {"hour": 4, "minute": 59}
